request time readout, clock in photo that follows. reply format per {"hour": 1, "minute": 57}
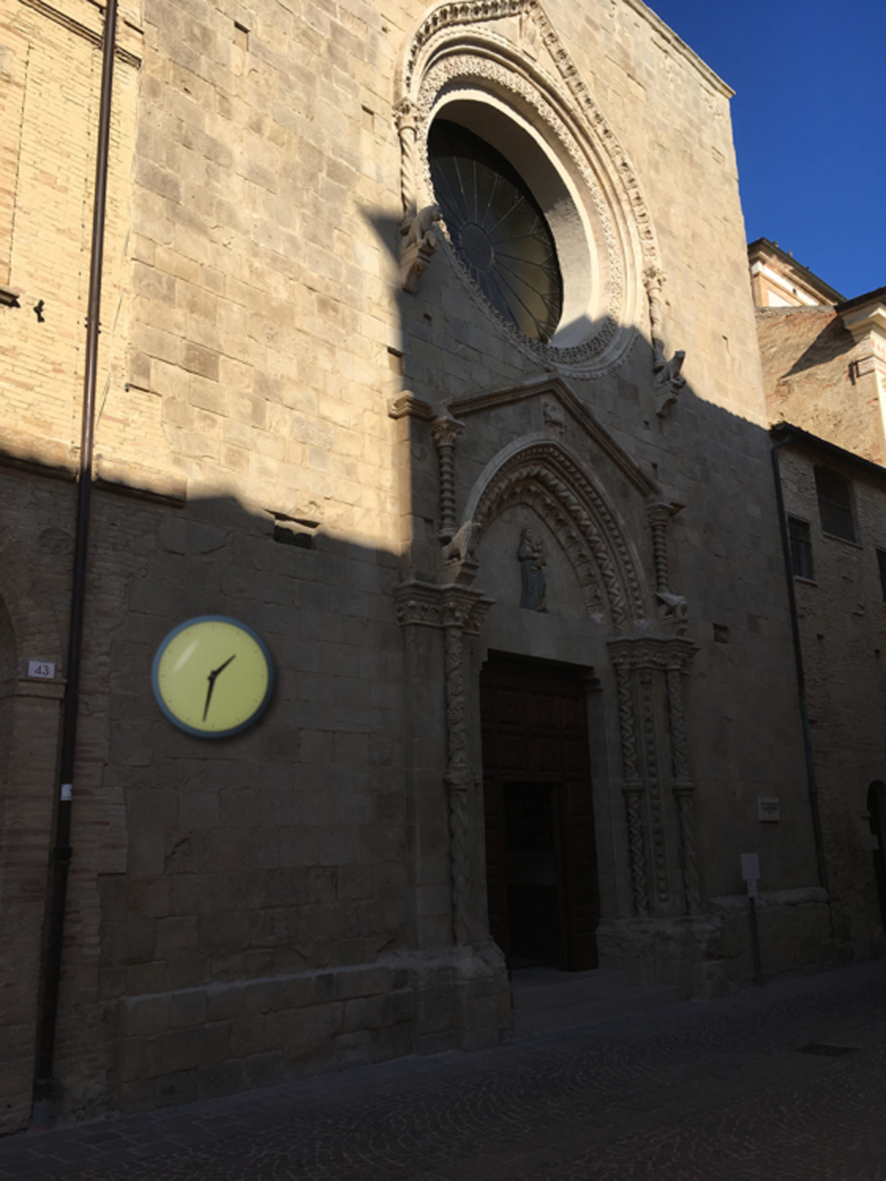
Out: {"hour": 1, "minute": 32}
